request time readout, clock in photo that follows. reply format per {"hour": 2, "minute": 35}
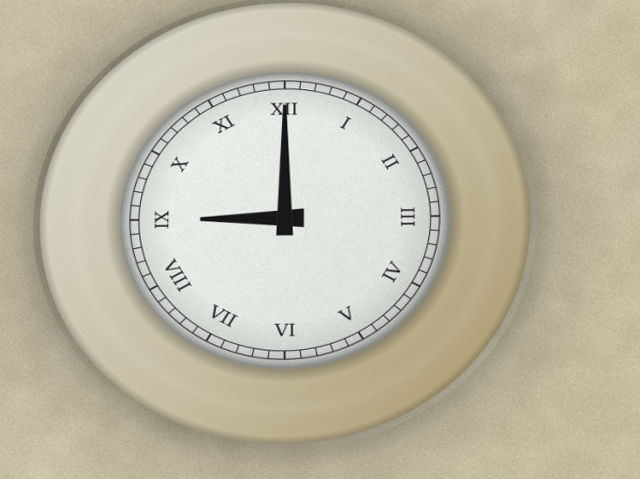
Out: {"hour": 9, "minute": 0}
